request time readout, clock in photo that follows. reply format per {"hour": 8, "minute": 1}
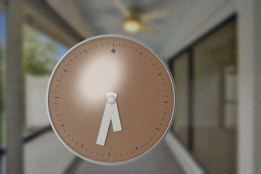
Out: {"hour": 5, "minute": 32}
